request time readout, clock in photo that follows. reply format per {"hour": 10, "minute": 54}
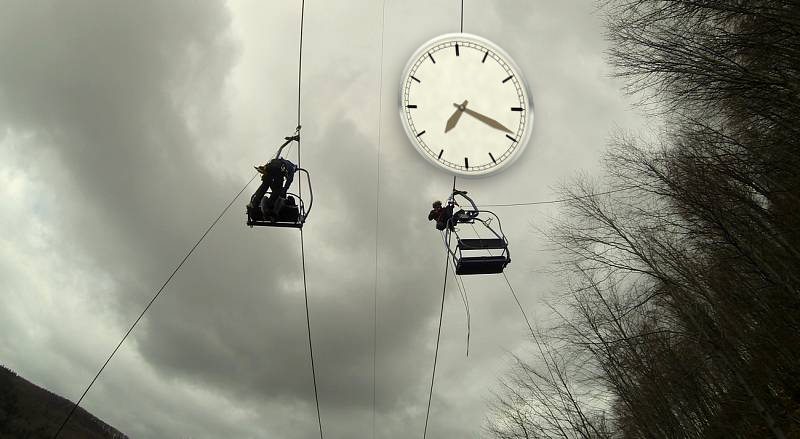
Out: {"hour": 7, "minute": 19}
